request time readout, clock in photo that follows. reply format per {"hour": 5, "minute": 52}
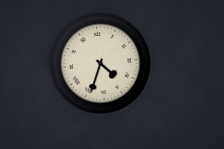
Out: {"hour": 4, "minute": 34}
